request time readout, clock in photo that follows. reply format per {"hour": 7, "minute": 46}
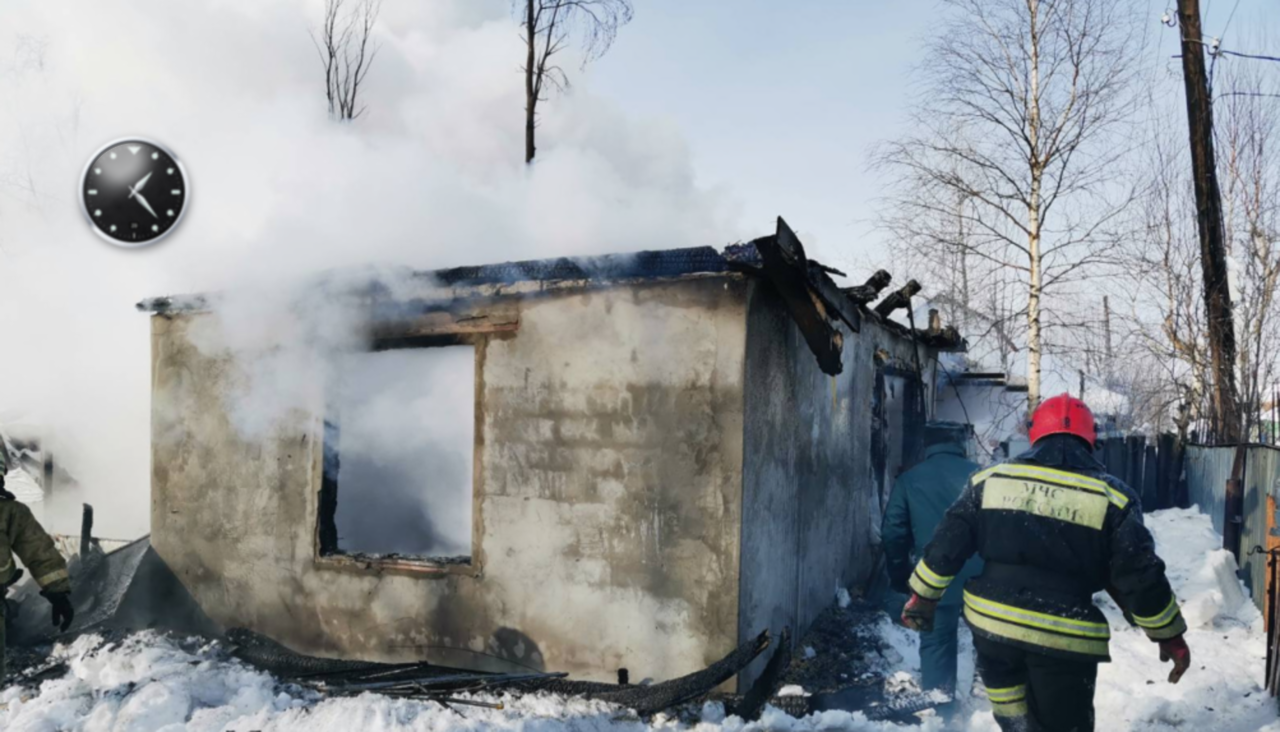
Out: {"hour": 1, "minute": 23}
